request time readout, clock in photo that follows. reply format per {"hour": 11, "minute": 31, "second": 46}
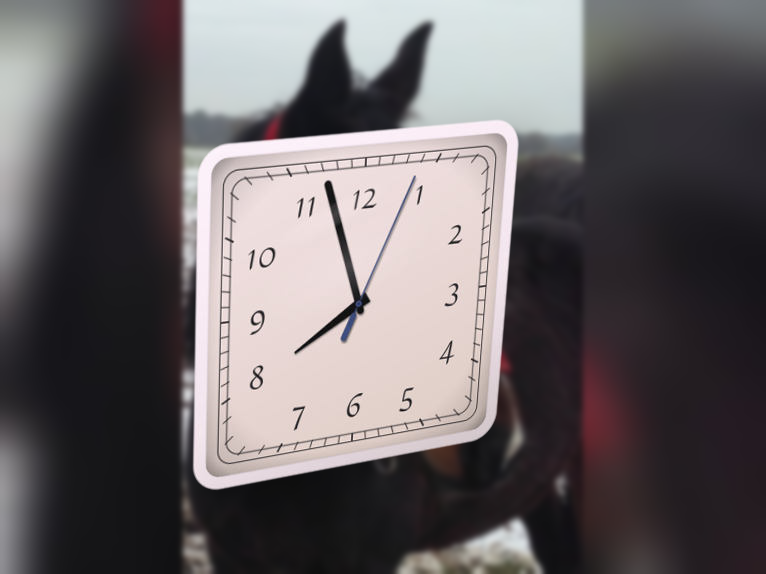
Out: {"hour": 7, "minute": 57, "second": 4}
